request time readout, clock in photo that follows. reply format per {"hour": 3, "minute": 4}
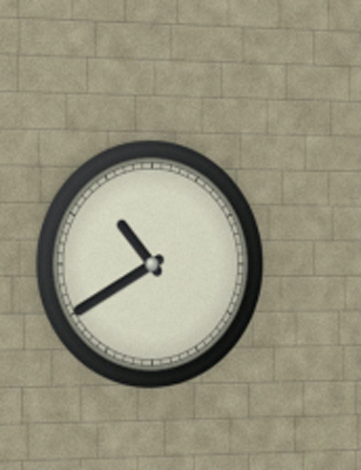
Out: {"hour": 10, "minute": 40}
